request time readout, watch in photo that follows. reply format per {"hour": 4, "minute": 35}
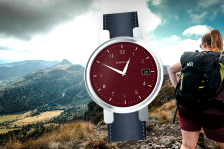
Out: {"hour": 12, "minute": 50}
